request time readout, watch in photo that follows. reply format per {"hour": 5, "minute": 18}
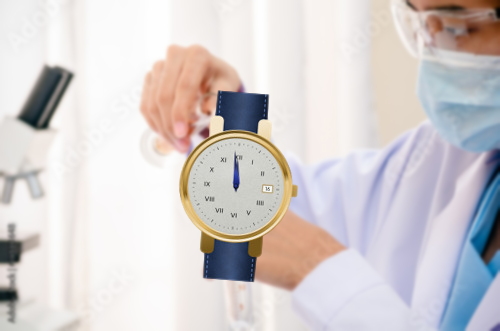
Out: {"hour": 11, "minute": 59}
